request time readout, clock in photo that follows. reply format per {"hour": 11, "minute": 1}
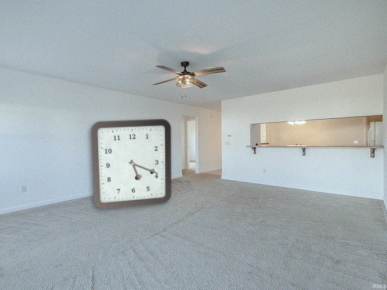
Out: {"hour": 5, "minute": 19}
